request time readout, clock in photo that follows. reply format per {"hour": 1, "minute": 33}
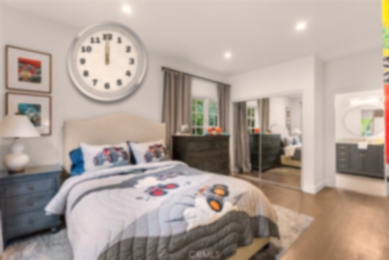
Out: {"hour": 12, "minute": 0}
